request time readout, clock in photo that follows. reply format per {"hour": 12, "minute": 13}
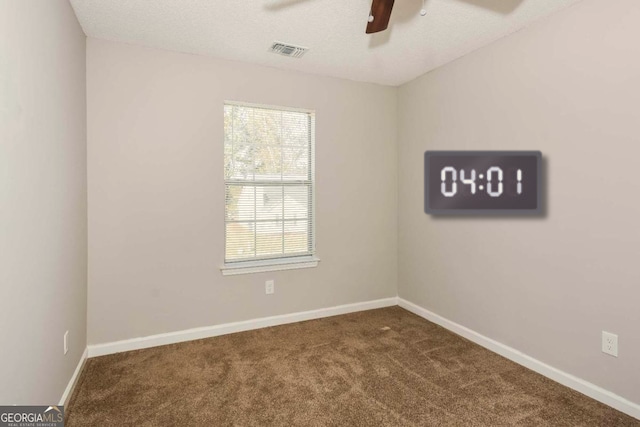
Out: {"hour": 4, "minute": 1}
